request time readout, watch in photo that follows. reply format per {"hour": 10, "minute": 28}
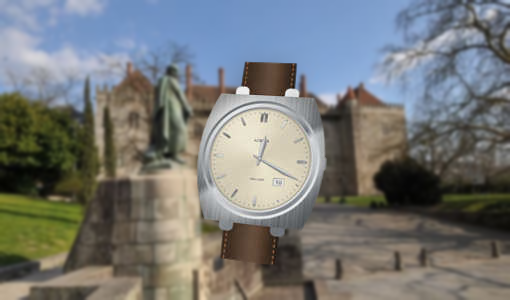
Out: {"hour": 12, "minute": 19}
